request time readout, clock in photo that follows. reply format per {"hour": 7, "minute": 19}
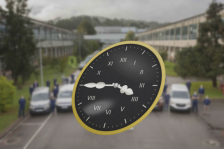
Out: {"hour": 3, "minute": 45}
